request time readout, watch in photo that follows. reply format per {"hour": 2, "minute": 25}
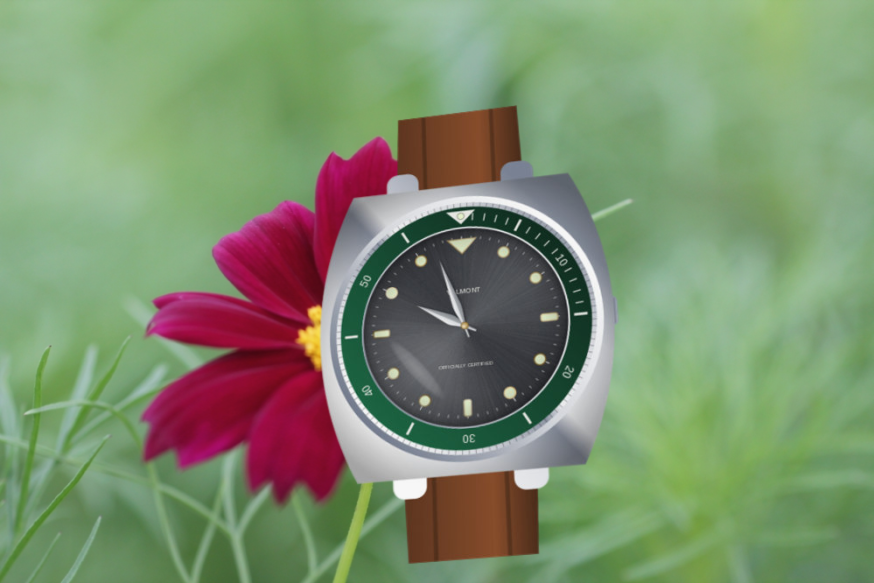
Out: {"hour": 9, "minute": 57}
